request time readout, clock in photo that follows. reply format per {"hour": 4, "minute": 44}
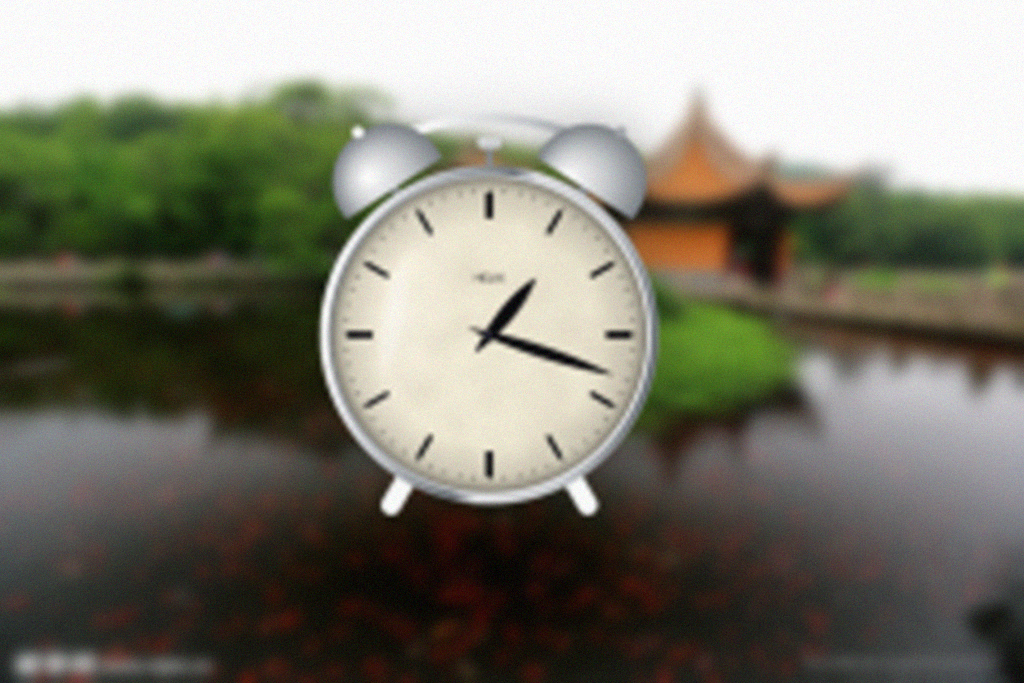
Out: {"hour": 1, "minute": 18}
